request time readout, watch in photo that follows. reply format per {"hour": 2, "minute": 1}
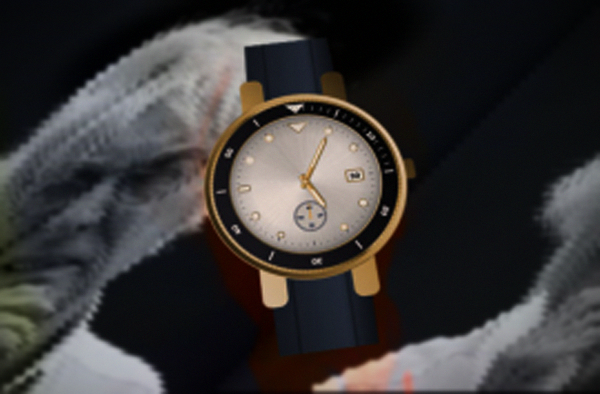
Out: {"hour": 5, "minute": 5}
